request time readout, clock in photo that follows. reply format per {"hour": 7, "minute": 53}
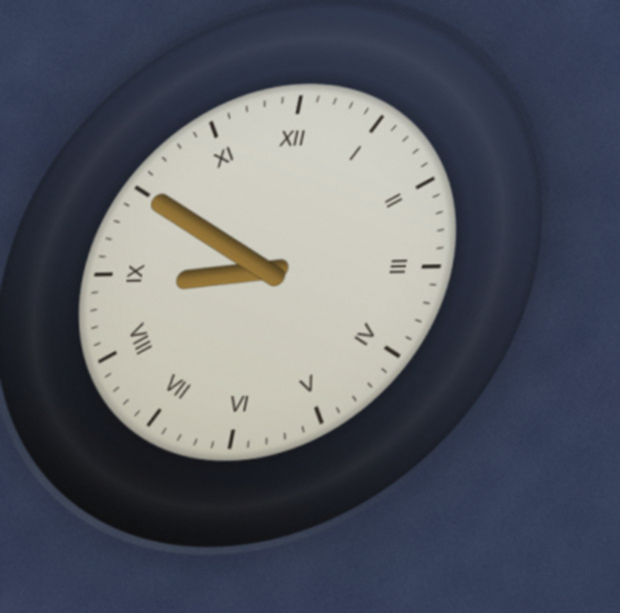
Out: {"hour": 8, "minute": 50}
